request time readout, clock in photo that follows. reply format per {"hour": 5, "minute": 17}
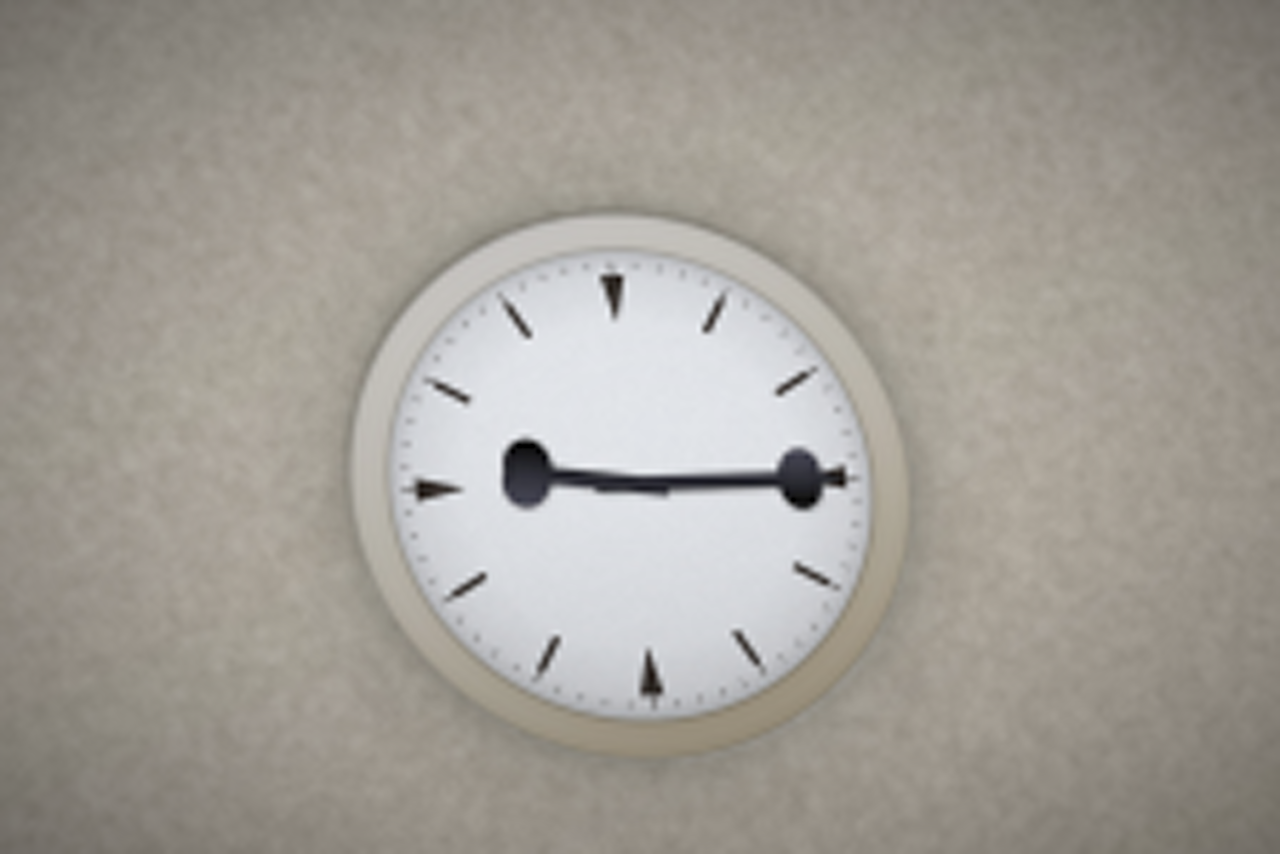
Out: {"hour": 9, "minute": 15}
